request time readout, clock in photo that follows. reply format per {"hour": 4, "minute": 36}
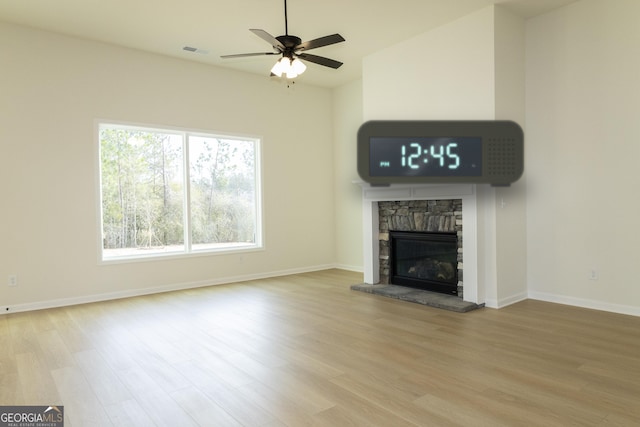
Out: {"hour": 12, "minute": 45}
